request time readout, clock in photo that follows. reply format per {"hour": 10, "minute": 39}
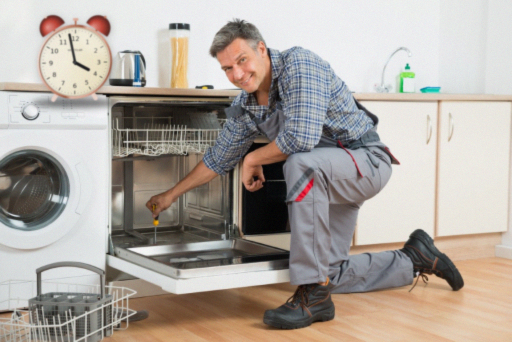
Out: {"hour": 3, "minute": 58}
